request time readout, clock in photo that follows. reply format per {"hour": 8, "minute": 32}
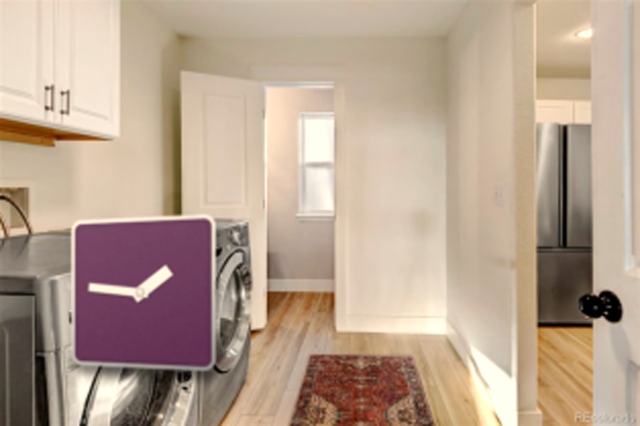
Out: {"hour": 1, "minute": 46}
